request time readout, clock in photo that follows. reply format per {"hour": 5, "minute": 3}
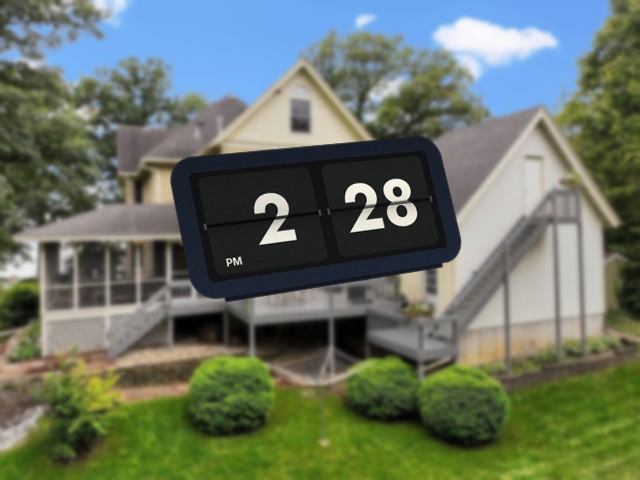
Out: {"hour": 2, "minute": 28}
